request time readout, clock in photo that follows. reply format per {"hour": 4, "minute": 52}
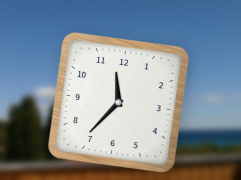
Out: {"hour": 11, "minute": 36}
